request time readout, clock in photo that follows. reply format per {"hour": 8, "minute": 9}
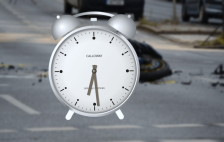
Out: {"hour": 6, "minute": 29}
